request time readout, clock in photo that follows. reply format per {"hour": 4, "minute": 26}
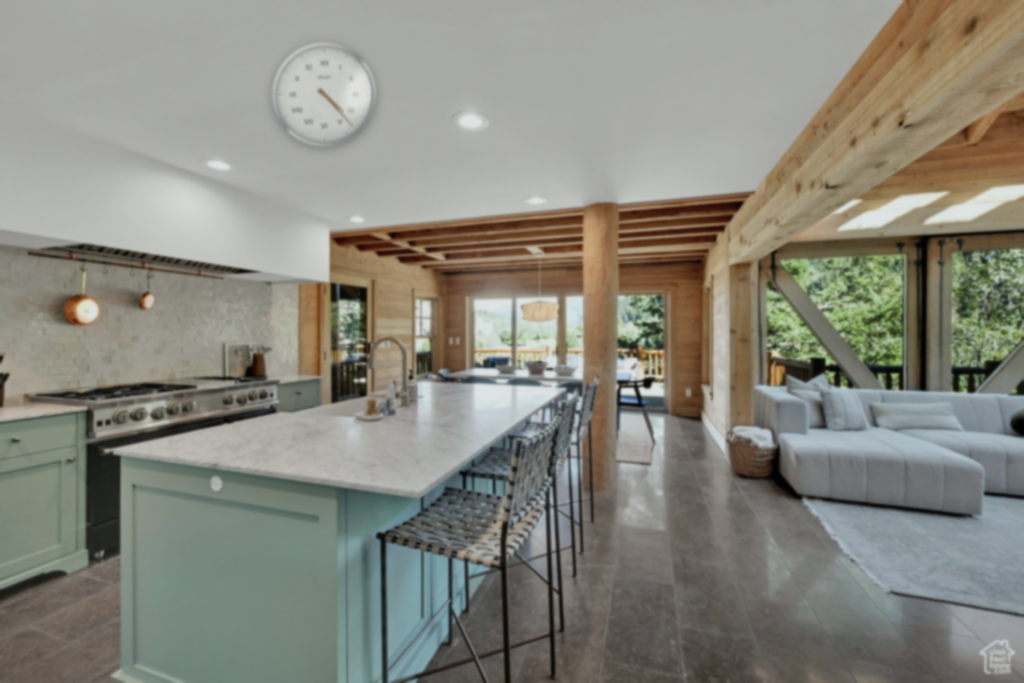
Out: {"hour": 4, "minute": 23}
